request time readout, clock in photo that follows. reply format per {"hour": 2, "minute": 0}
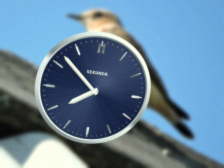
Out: {"hour": 7, "minute": 52}
